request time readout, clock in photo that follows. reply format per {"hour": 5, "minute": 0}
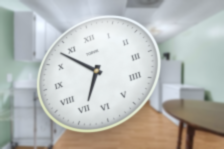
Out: {"hour": 6, "minute": 53}
